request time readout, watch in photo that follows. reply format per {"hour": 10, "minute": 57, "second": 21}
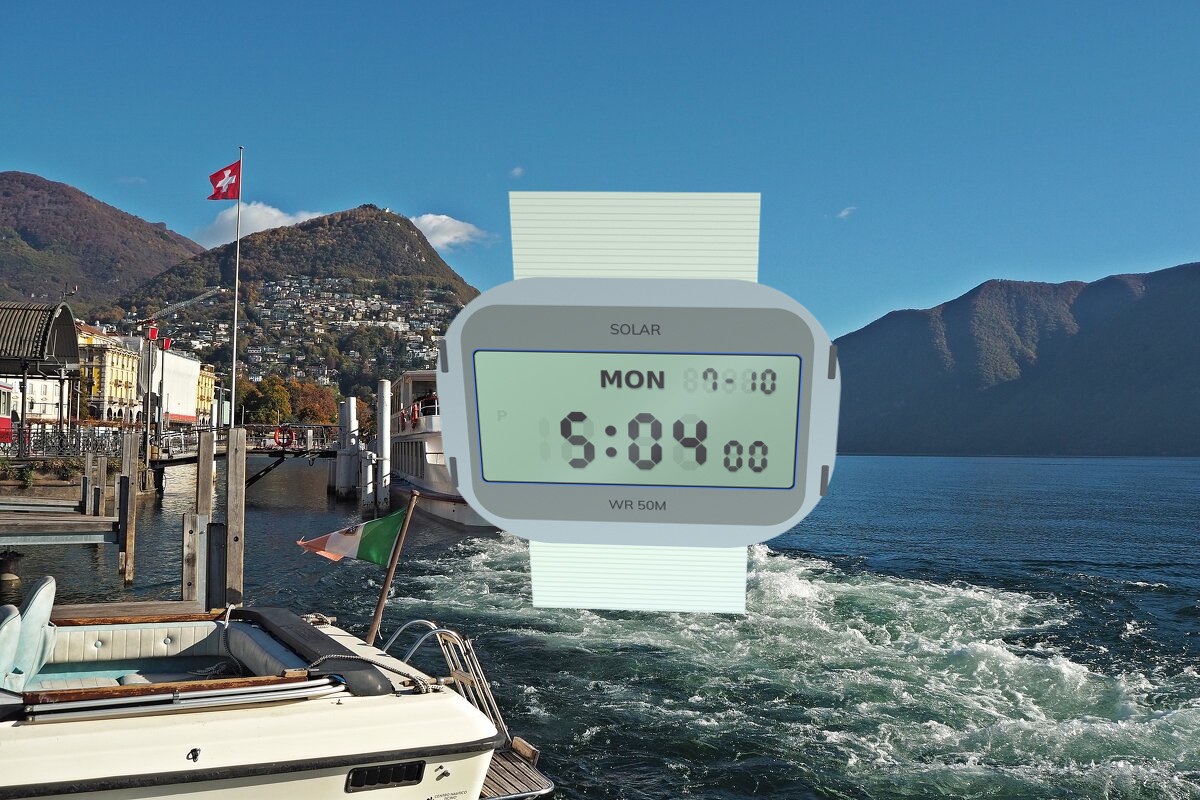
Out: {"hour": 5, "minute": 4, "second": 0}
